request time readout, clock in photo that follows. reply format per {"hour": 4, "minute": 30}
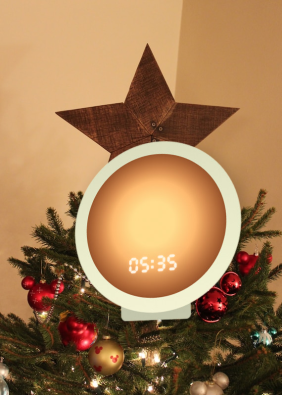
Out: {"hour": 5, "minute": 35}
